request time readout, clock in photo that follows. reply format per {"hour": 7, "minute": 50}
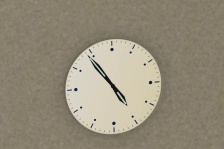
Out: {"hour": 4, "minute": 54}
